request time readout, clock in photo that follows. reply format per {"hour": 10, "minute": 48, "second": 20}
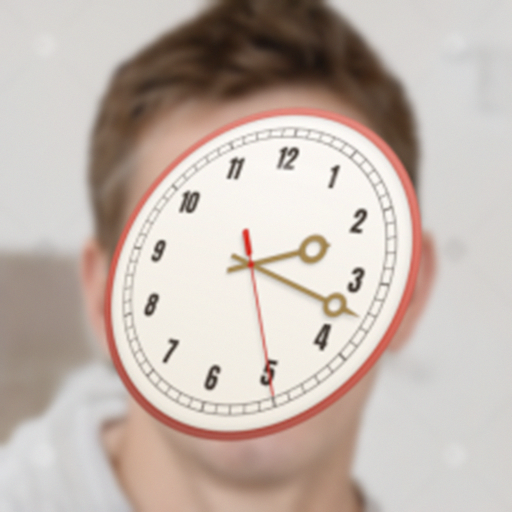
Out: {"hour": 2, "minute": 17, "second": 25}
